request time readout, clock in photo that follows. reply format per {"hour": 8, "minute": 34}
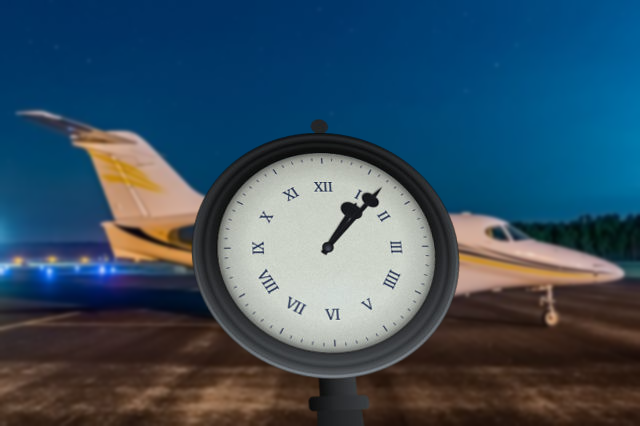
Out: {"hour": 1, "minute": 7}
